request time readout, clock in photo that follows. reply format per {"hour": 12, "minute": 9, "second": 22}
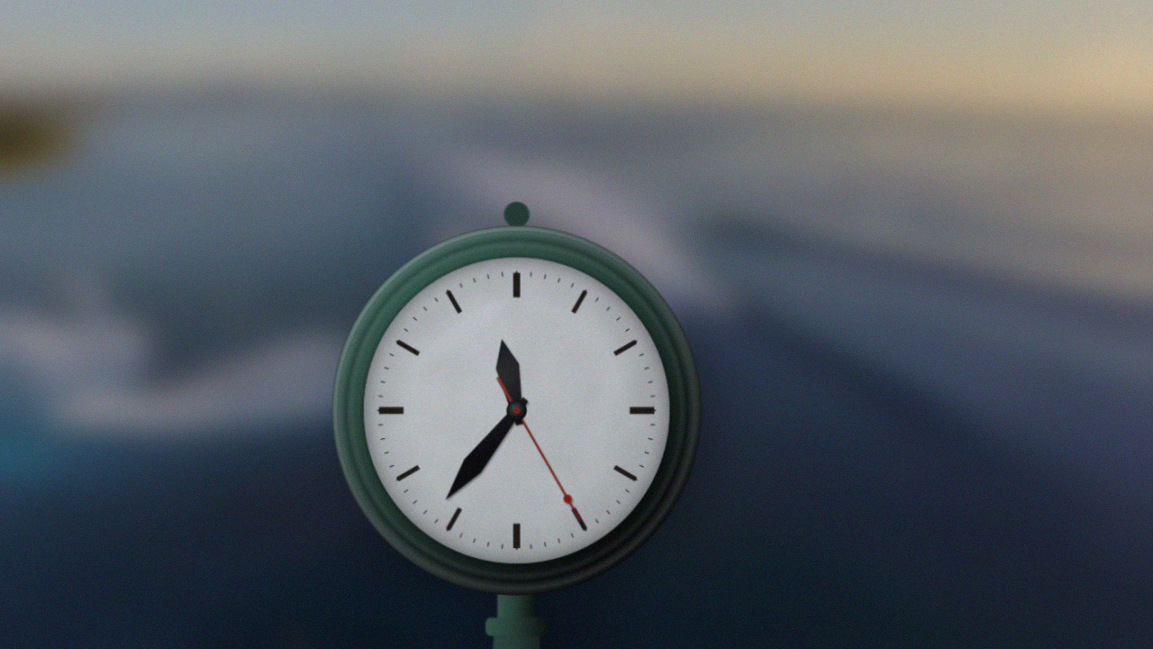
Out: {"hour": 11, "minute": 36, "second": 25}
